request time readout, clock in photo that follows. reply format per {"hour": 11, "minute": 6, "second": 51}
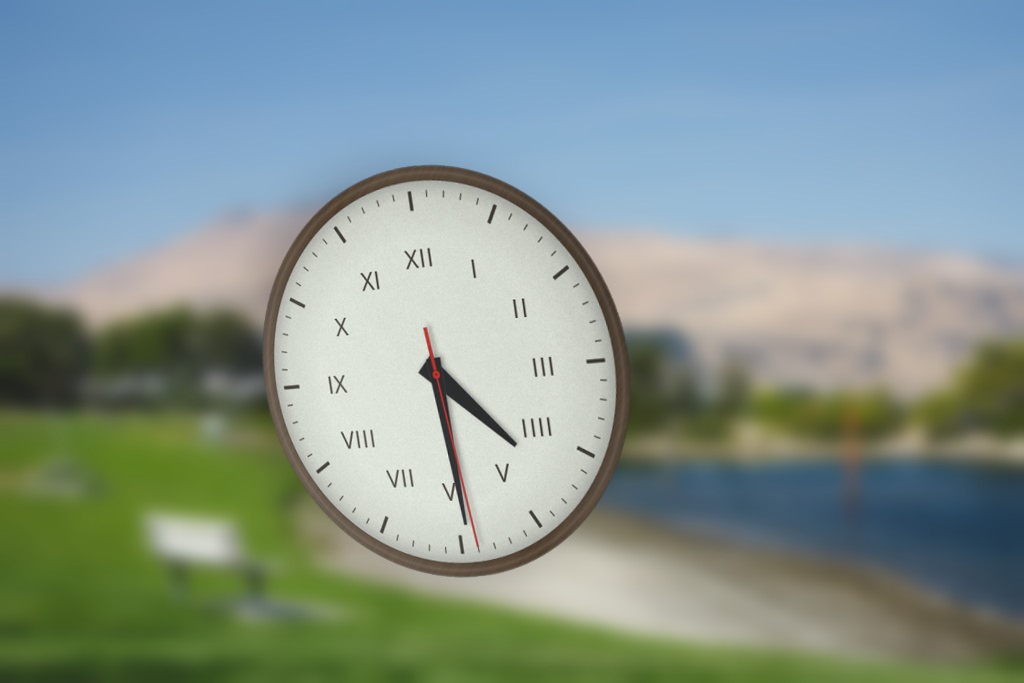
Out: {"hour": 4, "minute": 29, "second": 29}
